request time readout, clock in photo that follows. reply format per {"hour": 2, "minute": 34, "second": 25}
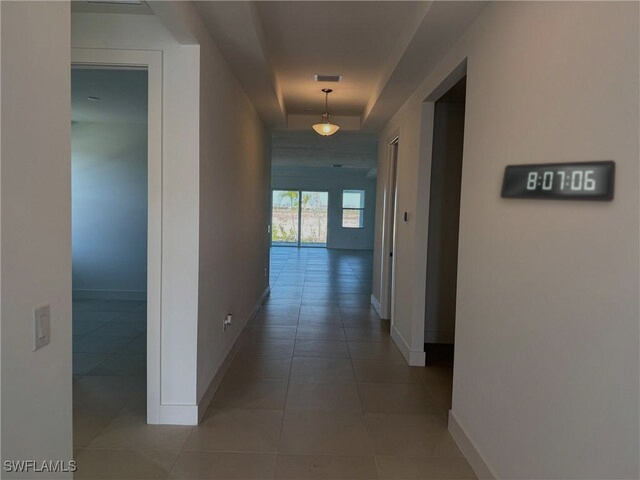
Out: {"hour": 8, "minute": 7, "second": 6}
